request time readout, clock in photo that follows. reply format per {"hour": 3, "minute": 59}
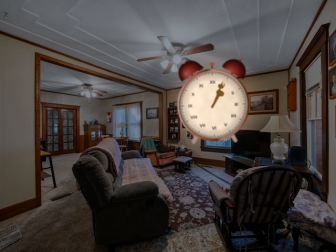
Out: {"hour": 1, "minute": 4}
